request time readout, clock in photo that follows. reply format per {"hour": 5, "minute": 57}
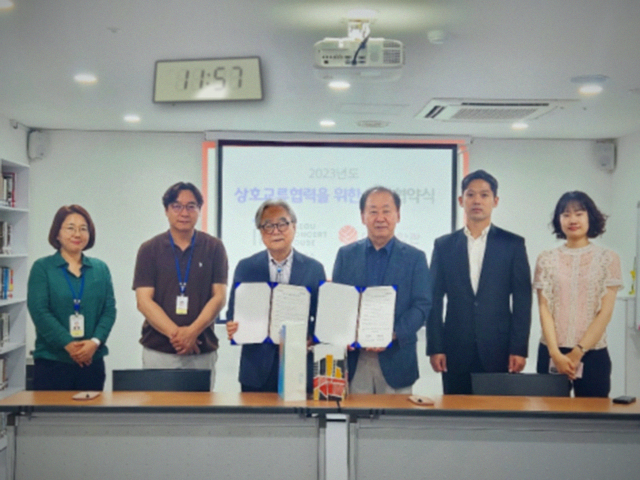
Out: {"hour": 11, "minute": 57}
